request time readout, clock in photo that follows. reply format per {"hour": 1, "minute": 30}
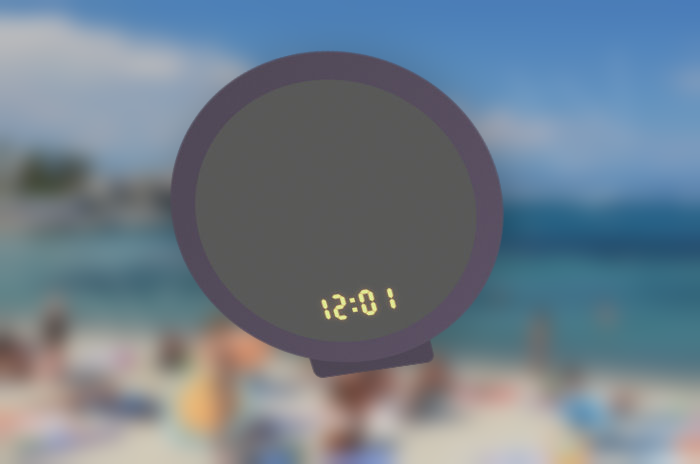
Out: {"hour": 12, "minute": 1}
